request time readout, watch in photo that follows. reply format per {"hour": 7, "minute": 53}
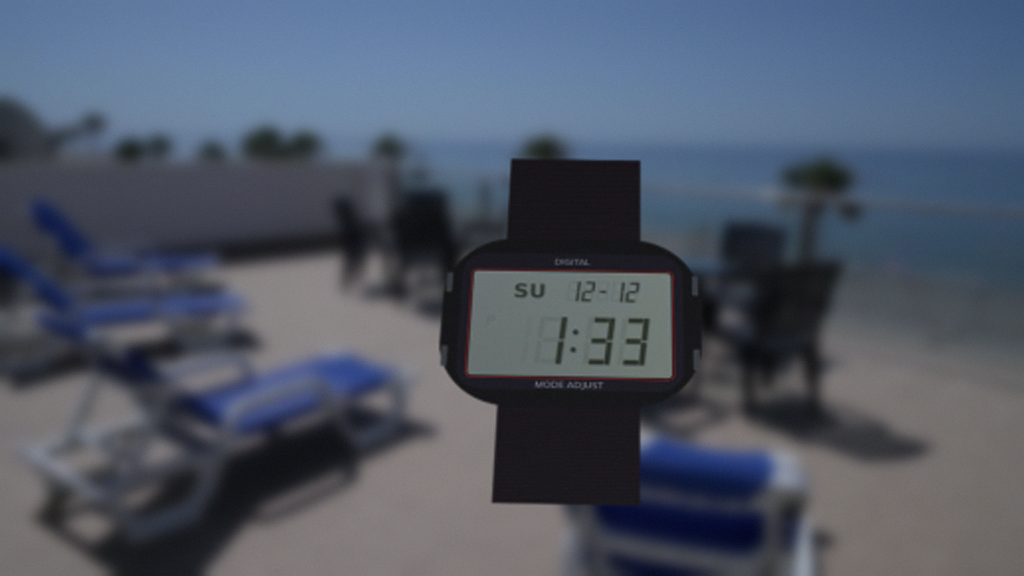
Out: {"hour": 1, "minute": 33}
